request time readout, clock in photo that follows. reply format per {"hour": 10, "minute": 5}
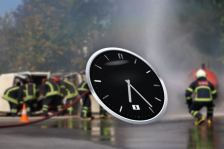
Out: {"hour": 6, "minute": 24}
